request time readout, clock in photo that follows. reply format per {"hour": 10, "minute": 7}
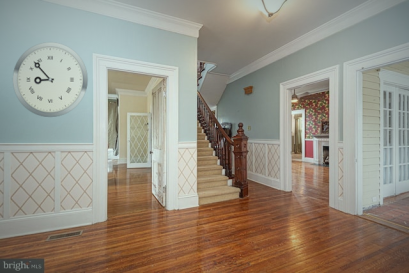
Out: {"hour": 8, "minute": 53}
